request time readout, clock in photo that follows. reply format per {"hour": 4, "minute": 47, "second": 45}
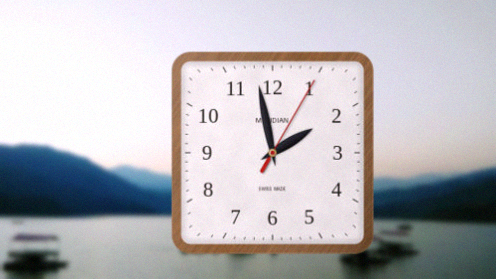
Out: {"hour": 1, "minute": 58, "second": 5}
